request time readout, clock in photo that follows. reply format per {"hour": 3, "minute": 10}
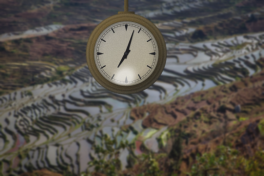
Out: {"hour": 7, "minute": 3}
